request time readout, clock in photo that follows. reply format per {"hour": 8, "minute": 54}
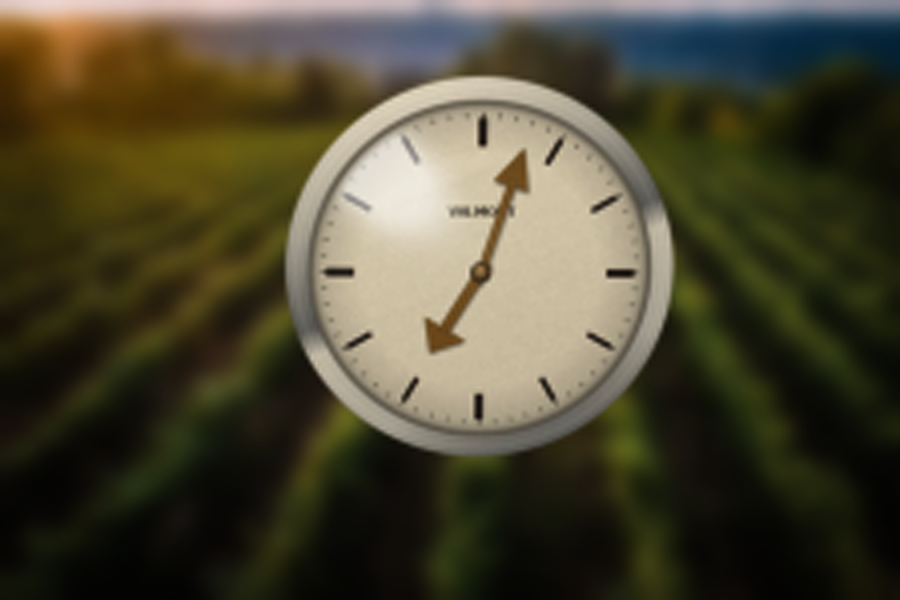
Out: {"hour": 7, "minute": 3}
